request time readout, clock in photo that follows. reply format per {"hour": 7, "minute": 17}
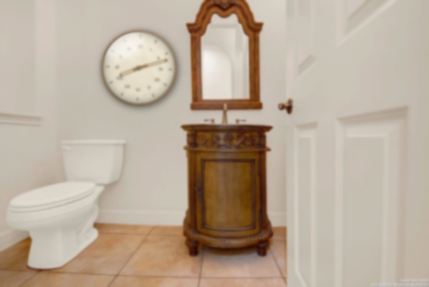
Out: {"hour": 8, "minute": 12}
